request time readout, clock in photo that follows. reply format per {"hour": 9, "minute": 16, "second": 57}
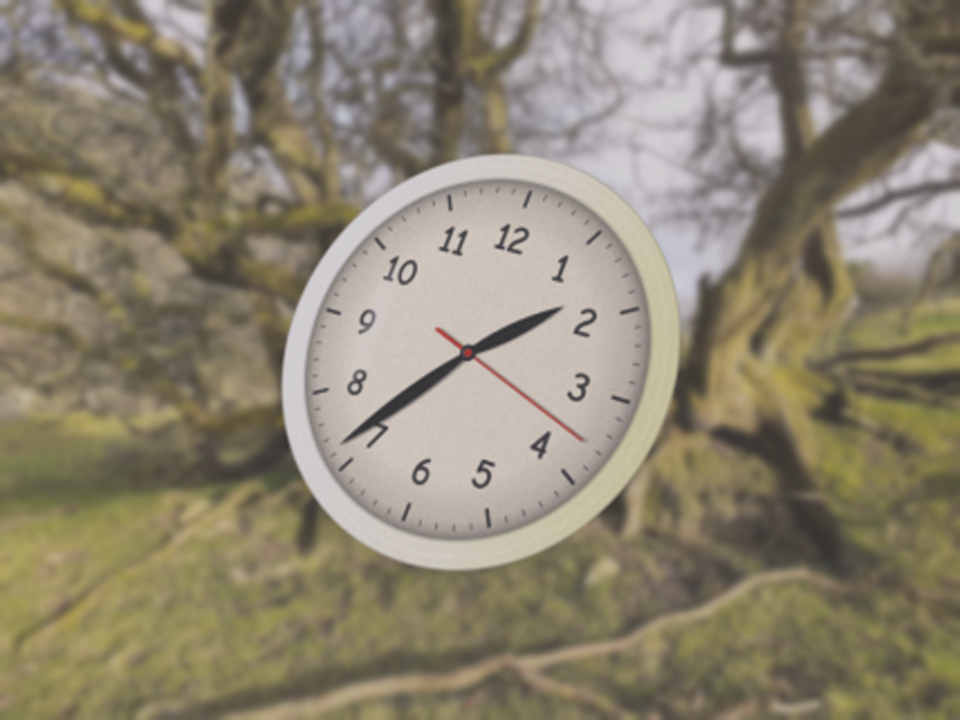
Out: {"hour": 1, "minute": 36, "second": 18}
